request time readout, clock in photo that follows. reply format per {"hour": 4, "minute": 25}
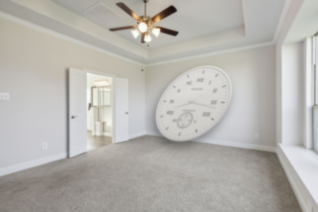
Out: {"hour": 8, "minute": 17}
